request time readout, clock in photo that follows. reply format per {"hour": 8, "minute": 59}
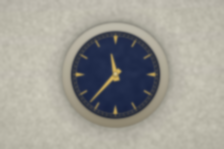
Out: {"hour": 11, "minute": 37}
